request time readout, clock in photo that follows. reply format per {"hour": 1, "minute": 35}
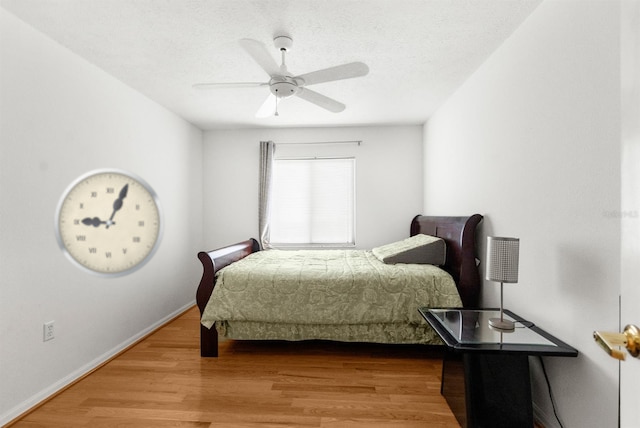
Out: {"hour": 9, "minute": 4}
